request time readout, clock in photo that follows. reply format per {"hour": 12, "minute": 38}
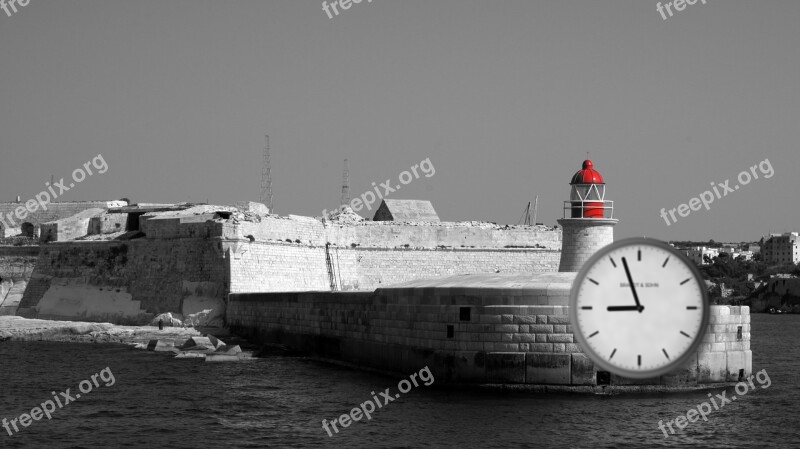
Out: {"hour": 8, "minute": 57}
